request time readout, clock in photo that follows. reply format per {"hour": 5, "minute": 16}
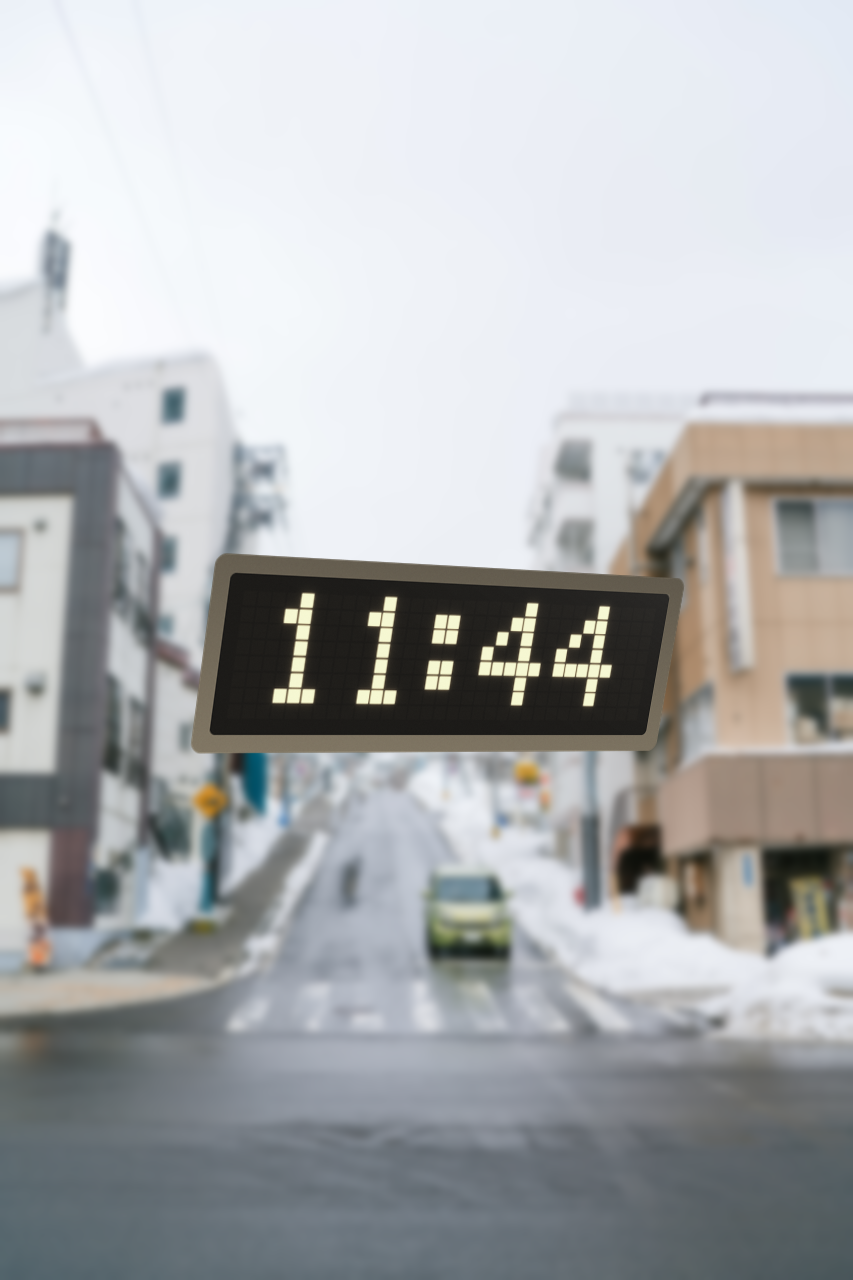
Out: {"hour": 11, "minute": 44}
